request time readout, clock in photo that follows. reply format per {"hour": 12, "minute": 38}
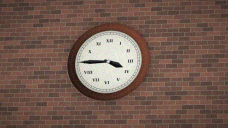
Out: {"hour": 3, "minute": 45}
